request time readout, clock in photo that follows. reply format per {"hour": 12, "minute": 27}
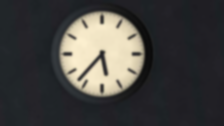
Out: {"hour": 5, "minute": 37}
